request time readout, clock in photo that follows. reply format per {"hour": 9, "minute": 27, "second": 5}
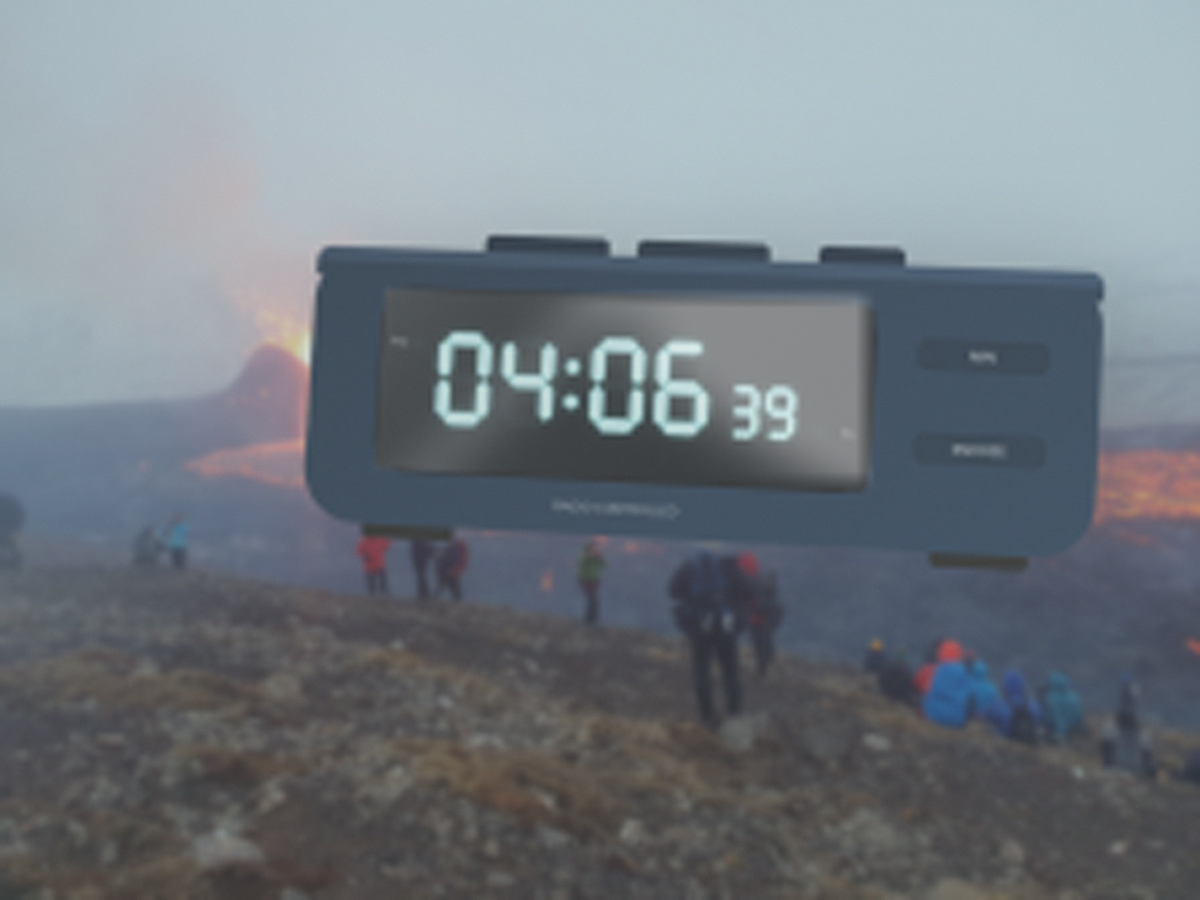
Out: {"hour": 4, "minute": 6, "second": 39}
